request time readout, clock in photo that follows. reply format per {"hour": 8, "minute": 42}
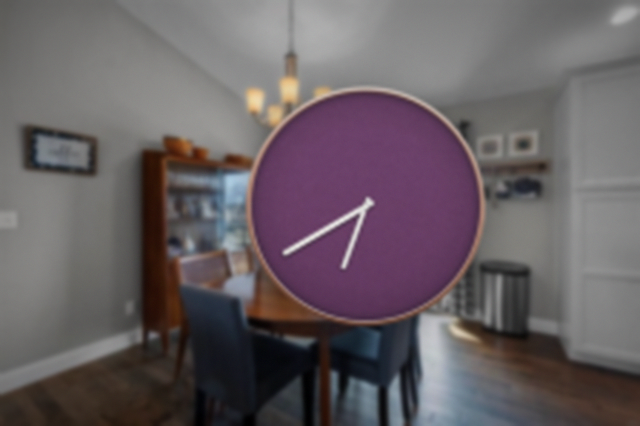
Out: {"hour": 6, "minute": 40}
